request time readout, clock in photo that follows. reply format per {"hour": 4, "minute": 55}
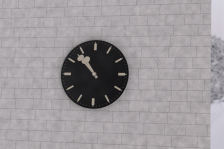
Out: {"hour": 10, "minute": 53}
